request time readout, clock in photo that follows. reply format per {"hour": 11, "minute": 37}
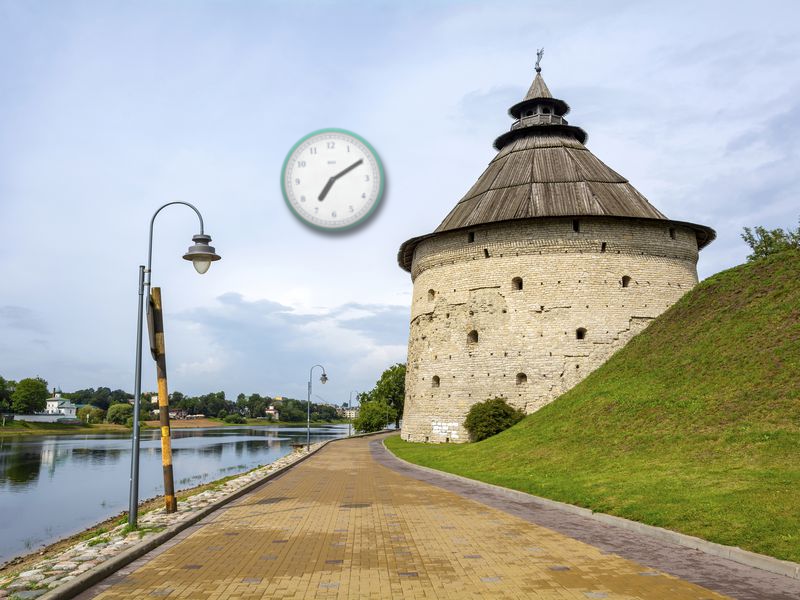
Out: {"hour": 7, "minute": 10}
